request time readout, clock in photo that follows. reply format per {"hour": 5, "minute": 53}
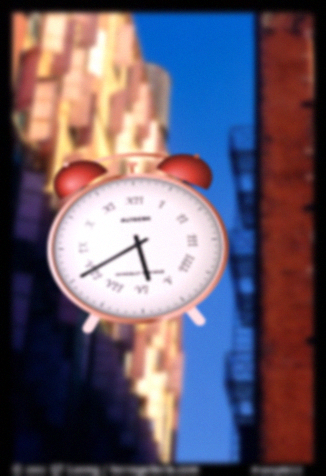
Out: {"hour": 5, "minute": 40}
